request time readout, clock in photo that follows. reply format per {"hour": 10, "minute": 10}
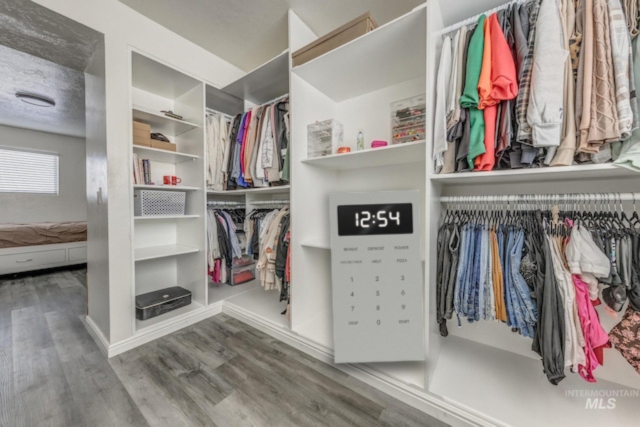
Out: {"hour": 12, "minute": 54}
